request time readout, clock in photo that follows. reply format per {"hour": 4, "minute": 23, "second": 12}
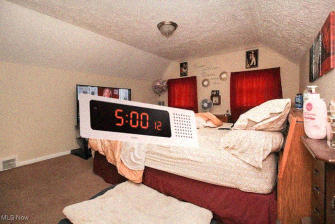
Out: {"hour": 5, "minute": 0, "second": 12}
